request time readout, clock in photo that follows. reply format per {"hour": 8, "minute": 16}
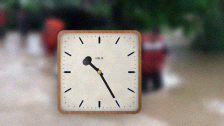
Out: {"hour": 10, "minute": 25}
